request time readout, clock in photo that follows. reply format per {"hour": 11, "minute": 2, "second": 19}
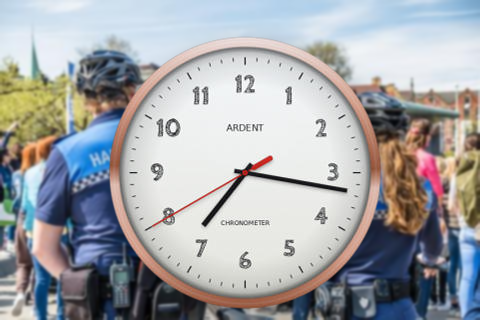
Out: {"hour": 7, "minute": 16, "second": 40}
